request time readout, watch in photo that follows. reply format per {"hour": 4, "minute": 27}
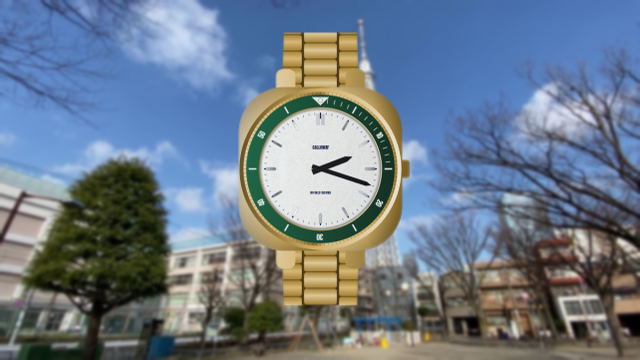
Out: {"hour": 2, "minute": 18}
